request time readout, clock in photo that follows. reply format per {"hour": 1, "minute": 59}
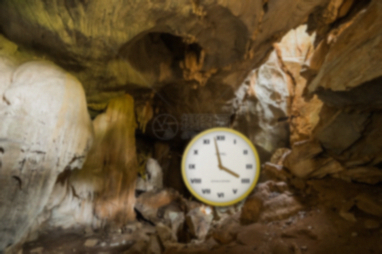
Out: {"hour": 3, "minute": 58}
